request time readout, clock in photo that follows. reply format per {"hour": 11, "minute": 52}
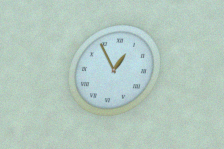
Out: {"hour": 12, "minute": 54}
